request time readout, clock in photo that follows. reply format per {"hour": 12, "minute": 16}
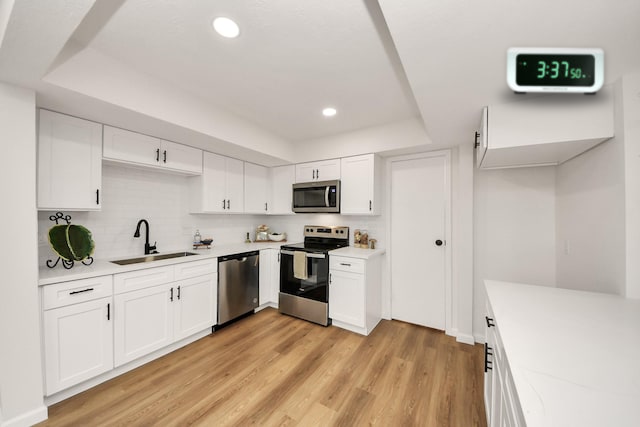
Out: {"hour": 3, "minute": 37}
